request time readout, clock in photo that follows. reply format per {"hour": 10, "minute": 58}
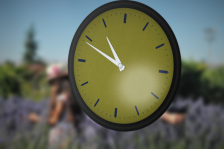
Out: {"hour": 10, "minute": 49}
